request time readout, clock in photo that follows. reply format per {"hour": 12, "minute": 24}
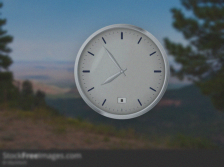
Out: {"hour": 7, "minute": 54}
